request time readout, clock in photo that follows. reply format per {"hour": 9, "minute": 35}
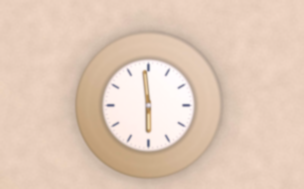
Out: {"hour": 5, "minute": 59}
